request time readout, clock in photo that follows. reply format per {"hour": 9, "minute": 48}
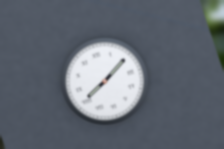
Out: {"hour": 8, "minute": 10}
